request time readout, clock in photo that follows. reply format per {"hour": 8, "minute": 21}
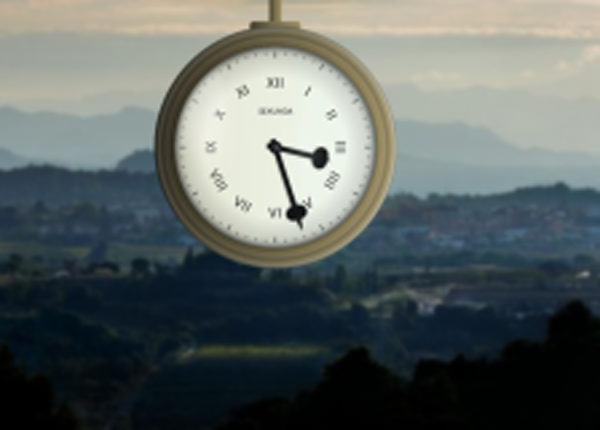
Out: {"hour": 3, "minute": 27}
